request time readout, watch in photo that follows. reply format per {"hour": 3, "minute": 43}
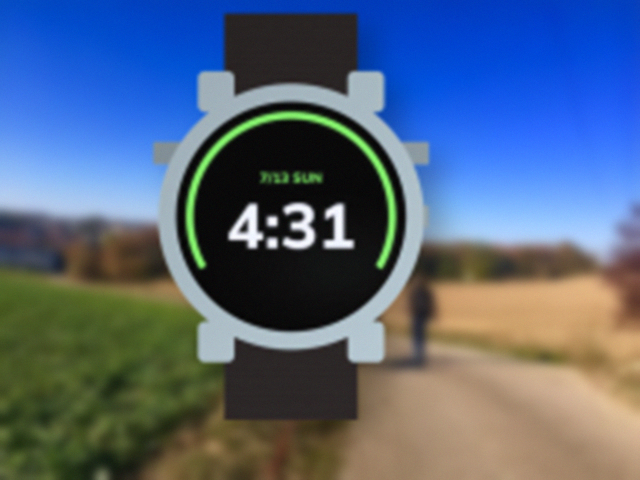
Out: {"hour": 4, "minute": 31}
